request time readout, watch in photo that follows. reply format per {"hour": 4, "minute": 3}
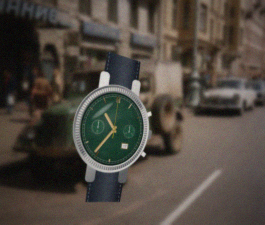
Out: {"hour": 10, "minute": 36}
